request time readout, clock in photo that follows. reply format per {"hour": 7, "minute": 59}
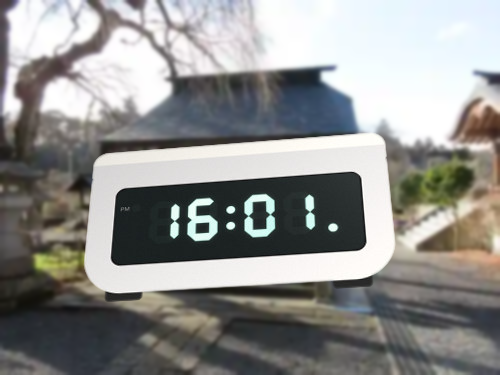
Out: {"hour": 16, "minute": 1}
